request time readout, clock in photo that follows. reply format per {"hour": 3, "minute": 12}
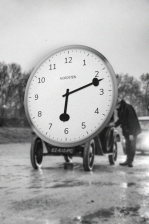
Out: {"hour": 6, "minute": 12}
